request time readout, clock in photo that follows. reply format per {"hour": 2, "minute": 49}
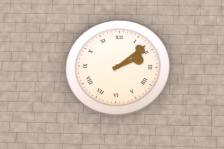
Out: {"hour": 2, "minute": 8}
